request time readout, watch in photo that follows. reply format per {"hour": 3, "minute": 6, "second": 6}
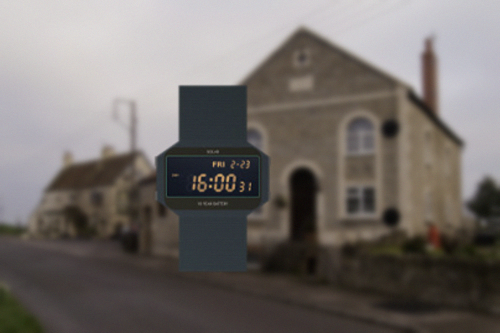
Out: {"hour": 16, "minute": 0, "second": 31}
